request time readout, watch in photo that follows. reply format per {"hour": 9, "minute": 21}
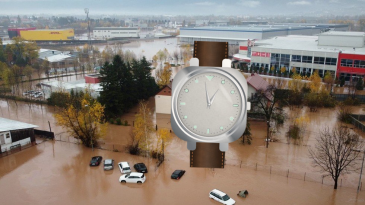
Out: {"hour": 12, "minute": 58}
